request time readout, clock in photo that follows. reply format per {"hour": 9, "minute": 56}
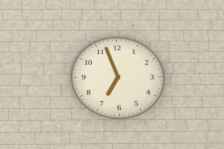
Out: {"hour": 6, "minute": 57}
